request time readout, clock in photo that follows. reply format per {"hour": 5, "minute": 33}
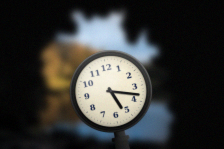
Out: {"hour": 5, "minute": 18}
